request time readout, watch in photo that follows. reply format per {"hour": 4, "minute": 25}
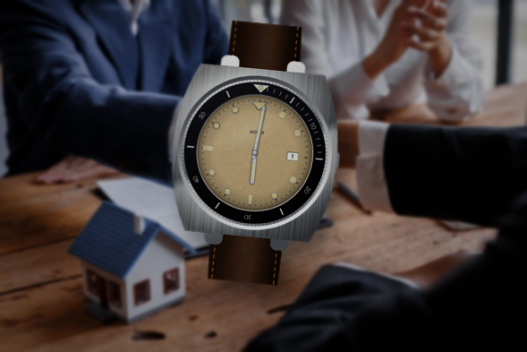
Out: {"hour": 6, "minute": 1}
